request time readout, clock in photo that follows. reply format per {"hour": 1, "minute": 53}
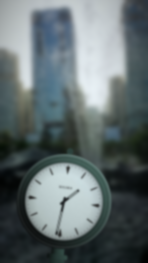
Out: {"hour": 1, "minute": 31}
